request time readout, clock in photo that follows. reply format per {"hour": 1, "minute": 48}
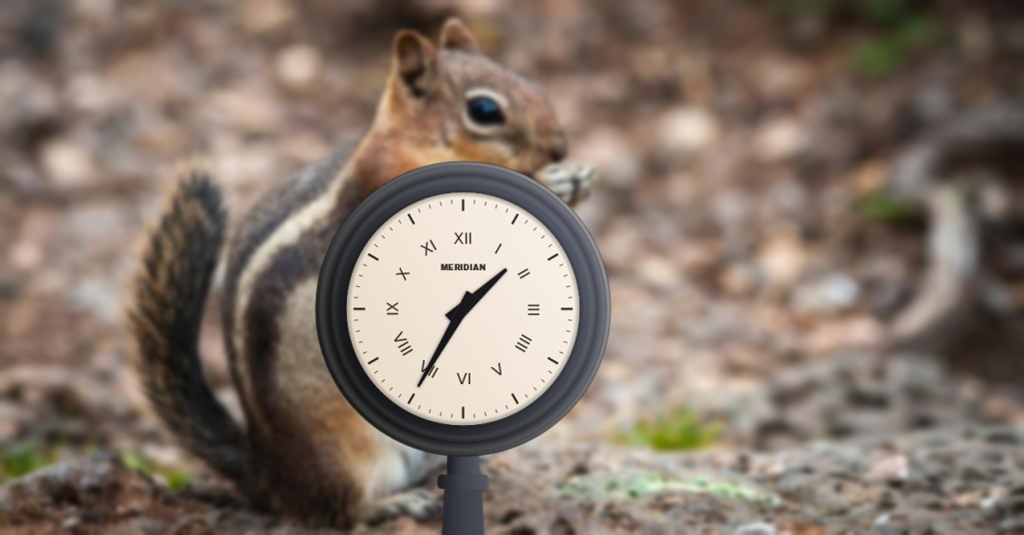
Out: {"hour": 1, "minute": 35}
